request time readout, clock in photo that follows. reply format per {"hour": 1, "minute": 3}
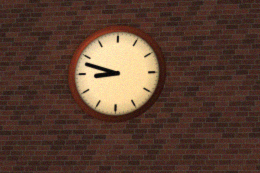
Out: {"hour": 8, "minute": 48}
